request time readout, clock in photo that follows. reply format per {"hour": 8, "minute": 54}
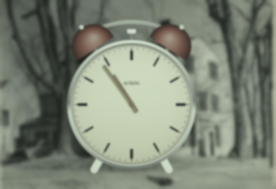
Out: {"hour": 10, "minute": 54}
